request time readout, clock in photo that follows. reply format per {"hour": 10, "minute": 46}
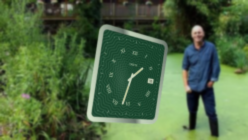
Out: {"hour": 1, "minute": 32}
